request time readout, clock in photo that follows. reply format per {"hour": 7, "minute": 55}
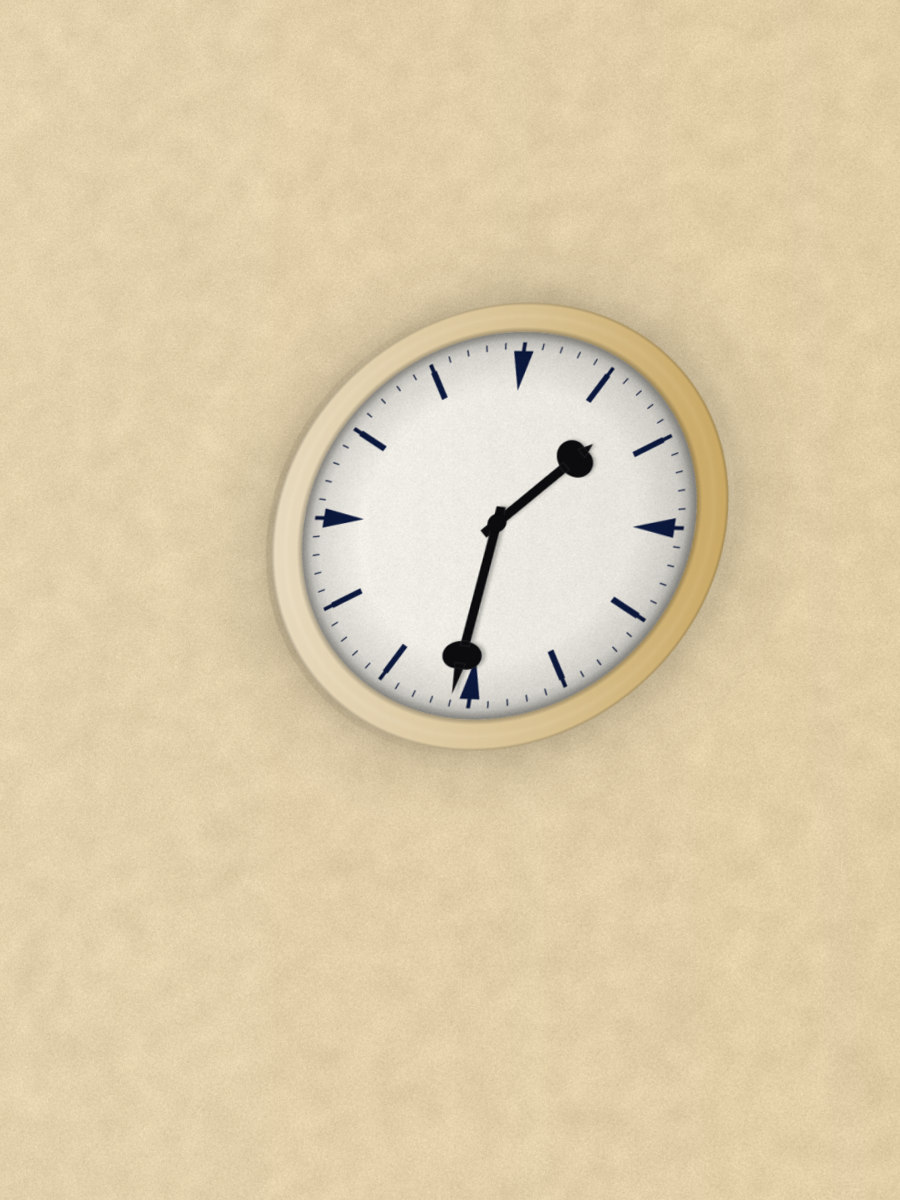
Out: {"hour": 1, "minute": 31}
